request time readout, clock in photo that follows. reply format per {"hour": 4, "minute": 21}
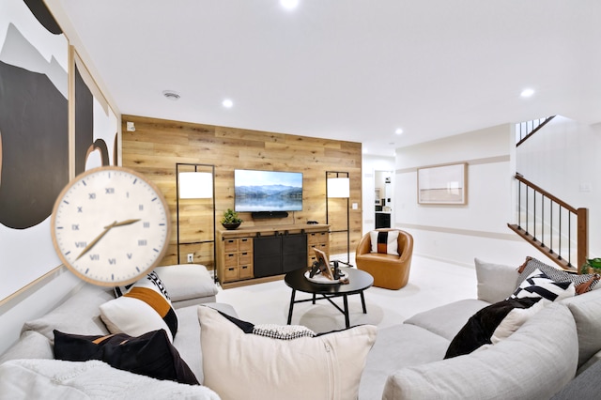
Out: {"hour": 2, "minute": 38}
